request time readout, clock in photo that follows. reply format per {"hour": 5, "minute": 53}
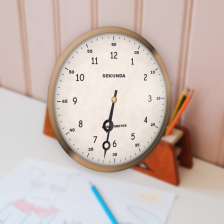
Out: {"hour": 6, "minute": 32}
